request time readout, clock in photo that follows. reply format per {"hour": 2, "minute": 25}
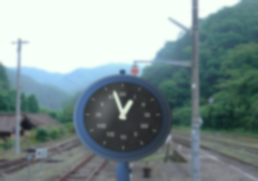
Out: {"hour": 12, "minute": 57}
